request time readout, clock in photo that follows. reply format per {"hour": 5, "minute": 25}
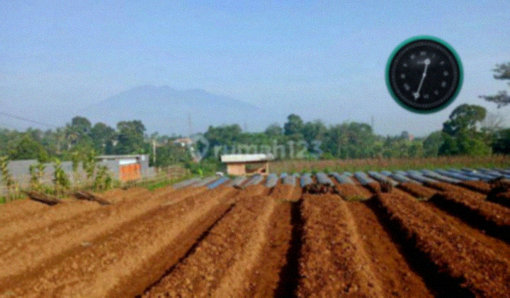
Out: {"hour": 12, "minute": 34}
